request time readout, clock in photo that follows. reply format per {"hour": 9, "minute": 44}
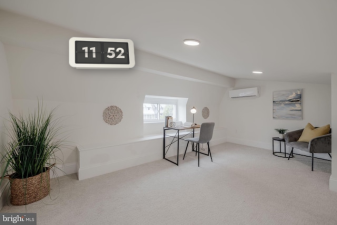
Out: {"hour": 11, "minute": 52}
